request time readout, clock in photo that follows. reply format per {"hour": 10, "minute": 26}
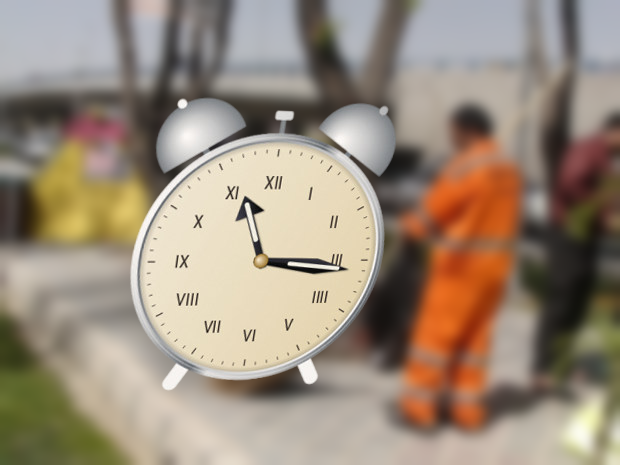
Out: {"hour": 11, "minute": 16}
